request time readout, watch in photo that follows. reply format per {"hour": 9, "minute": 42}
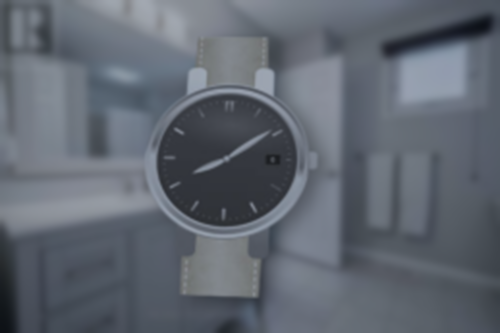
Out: {"hour": 8, "minute": 9}
